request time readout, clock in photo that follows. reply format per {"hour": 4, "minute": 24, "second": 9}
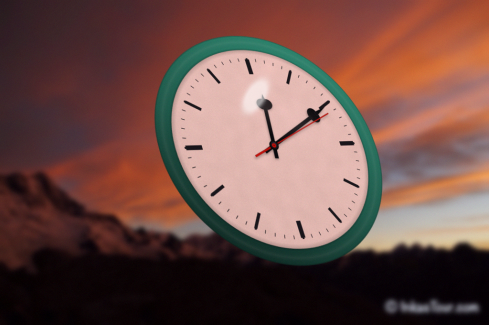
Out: {"hour": 12, "minute": 10, "second": 11}
